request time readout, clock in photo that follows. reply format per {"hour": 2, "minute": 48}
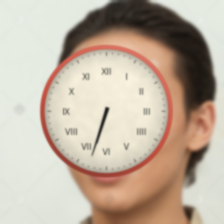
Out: {"hour": 6, "minute": 33}
